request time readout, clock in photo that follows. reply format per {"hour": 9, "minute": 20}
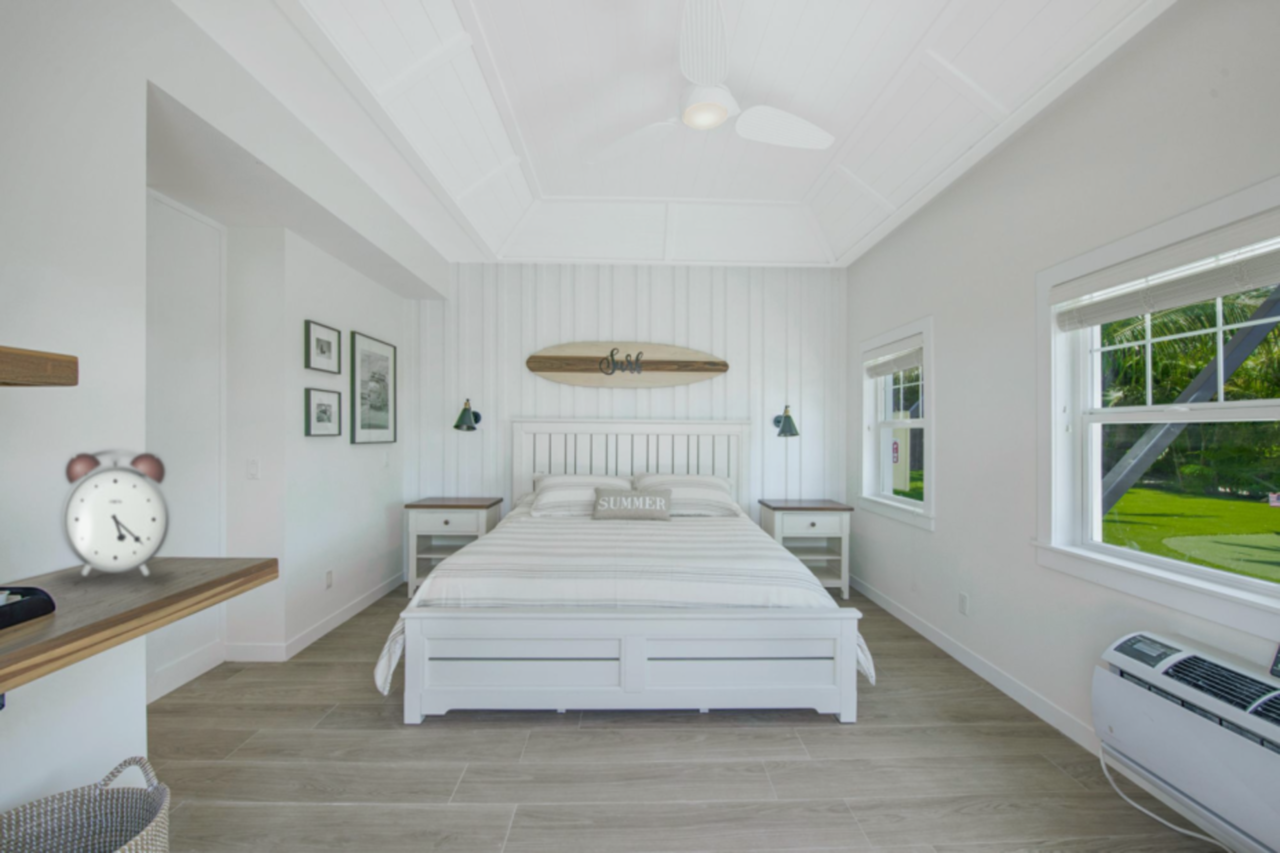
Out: {"hour": 5, "minute": 22}
